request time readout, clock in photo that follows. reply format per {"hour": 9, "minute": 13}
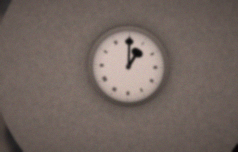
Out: {"hour": 1, "minute": 0}
